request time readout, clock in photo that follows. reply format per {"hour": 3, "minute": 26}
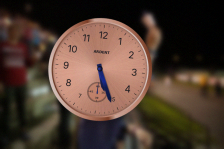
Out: {"hour": 5, "minute": 26}
